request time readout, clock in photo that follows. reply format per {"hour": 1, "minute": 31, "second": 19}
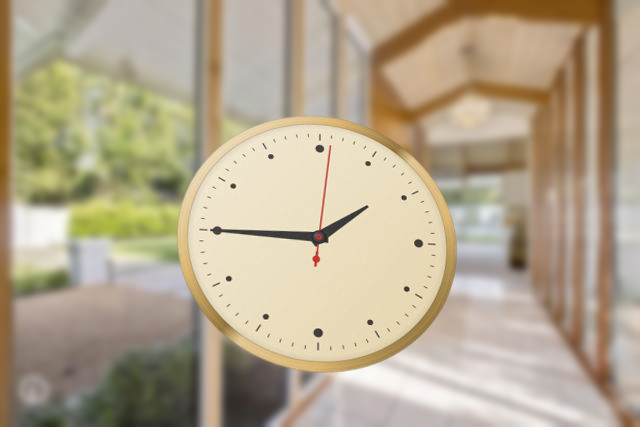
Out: {"hour": 1, "minute": 45, "second": 1}
